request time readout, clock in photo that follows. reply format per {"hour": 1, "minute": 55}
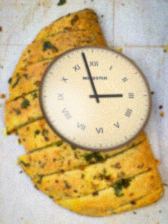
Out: {"hour": 2, "minute": 58}
